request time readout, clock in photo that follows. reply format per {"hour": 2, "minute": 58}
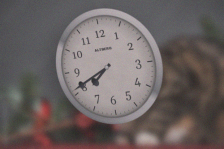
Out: {"hour": 7, "minute": 41}
